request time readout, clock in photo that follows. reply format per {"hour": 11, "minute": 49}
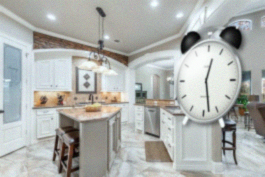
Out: {"hour": 12, "minute": 28}
